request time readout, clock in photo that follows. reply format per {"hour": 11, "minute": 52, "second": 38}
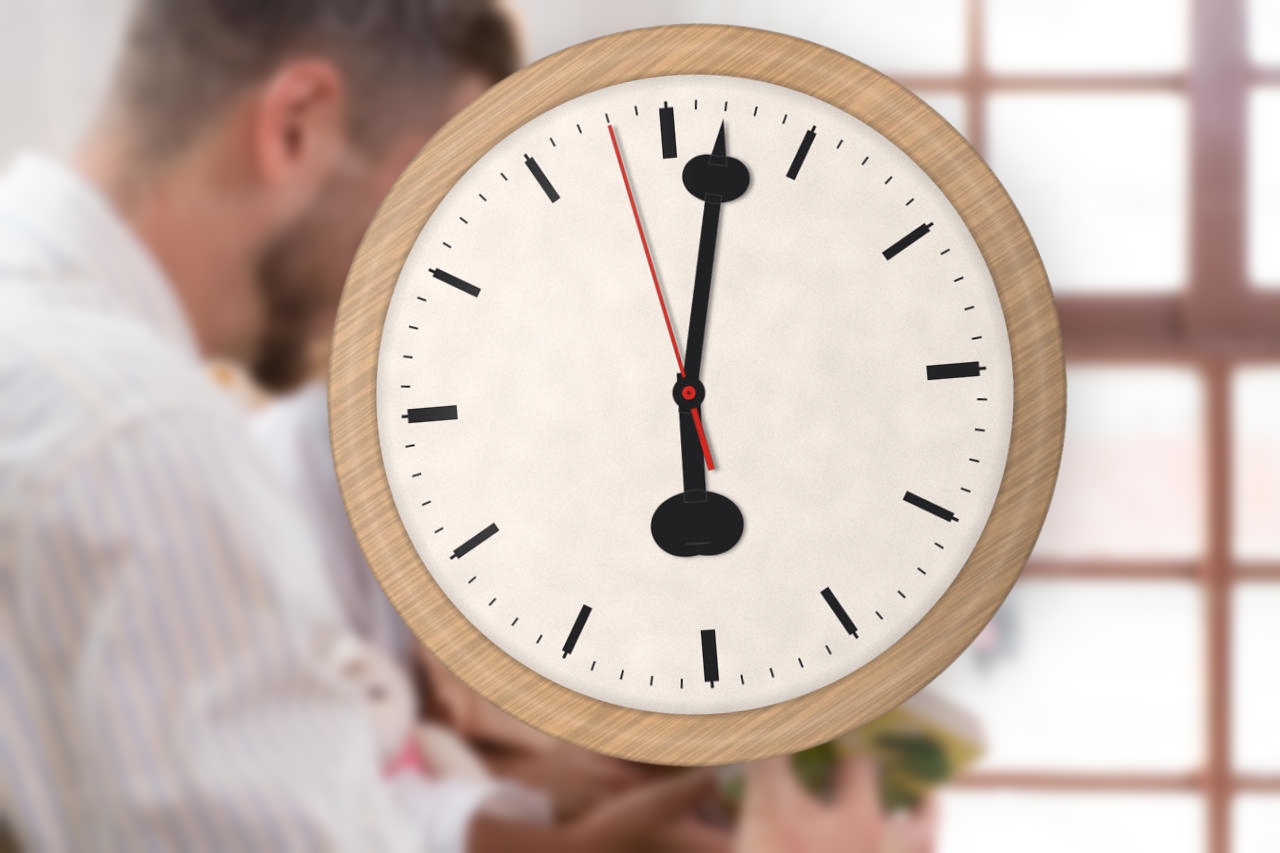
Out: {"hour": 6, "minute": 1, "second": 58}
